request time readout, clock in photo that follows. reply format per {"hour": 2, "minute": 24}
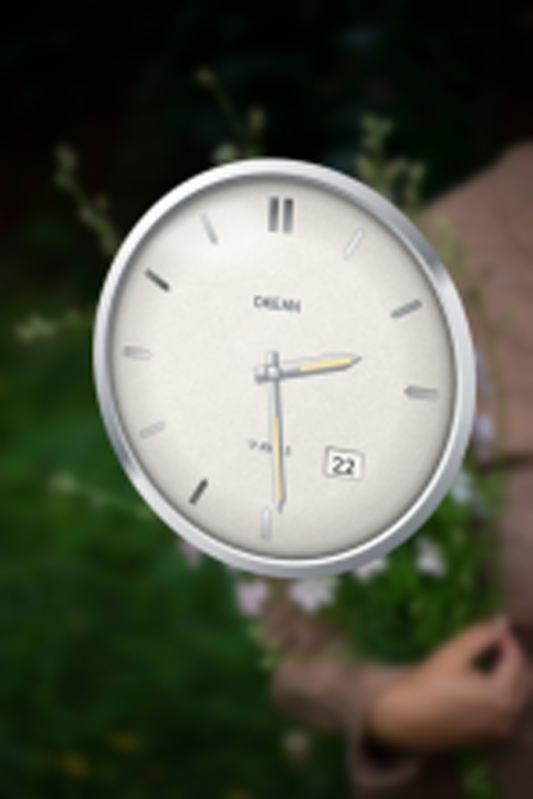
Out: {"hour": 2, "minute": 29}
